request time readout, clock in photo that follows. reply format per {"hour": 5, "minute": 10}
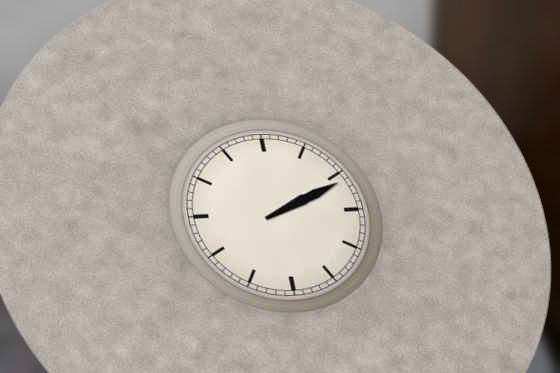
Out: {"hour": 2, "minute": 11}
